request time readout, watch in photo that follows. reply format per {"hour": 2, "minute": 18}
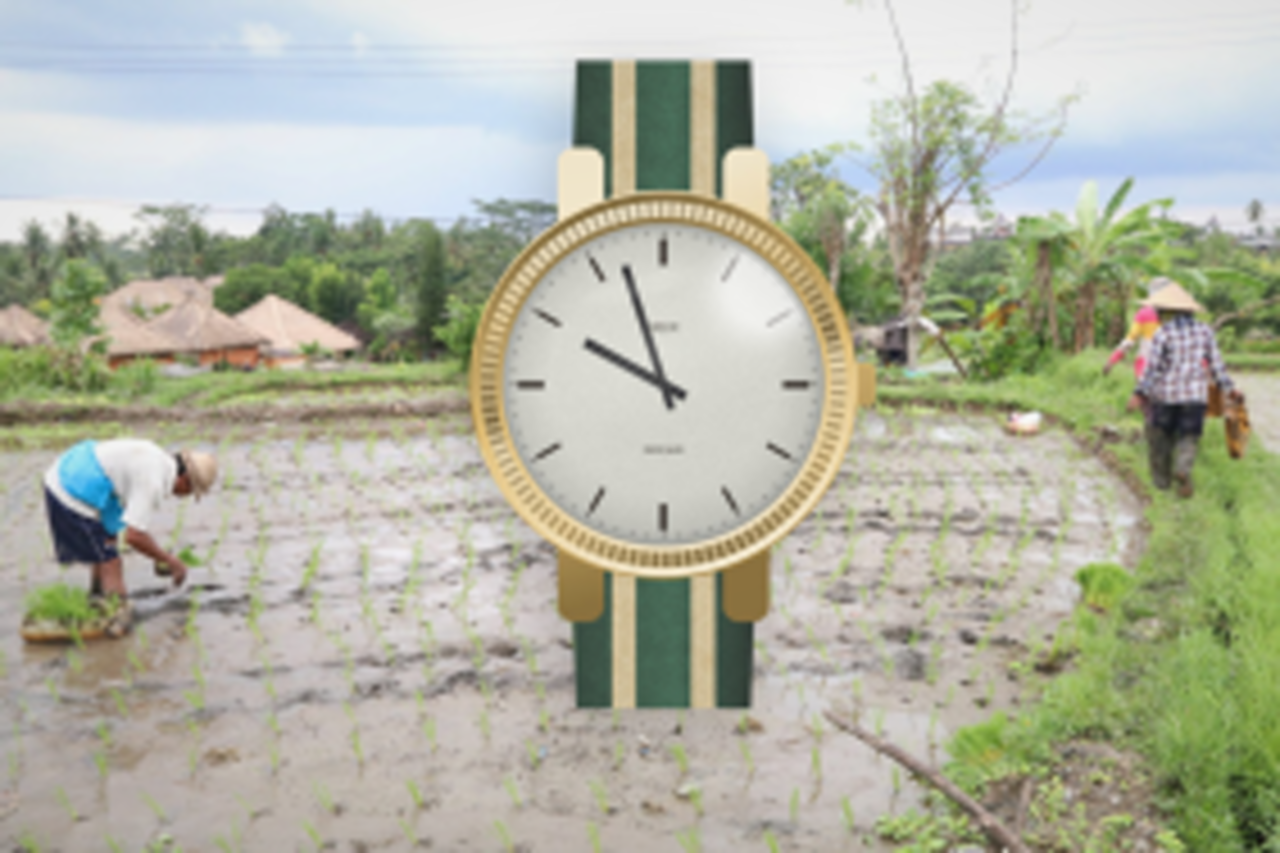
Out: {"hour": 9, "minute": 57}
